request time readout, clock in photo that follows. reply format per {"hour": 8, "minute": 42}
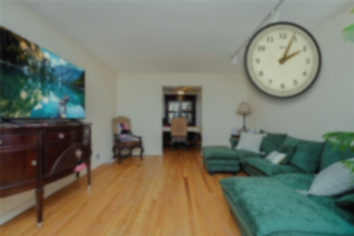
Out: {"hour": 2, "minute": 4}
